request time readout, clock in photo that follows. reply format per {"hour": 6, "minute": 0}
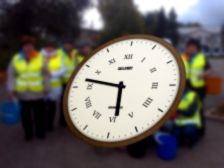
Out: {"hour": 5, "minute": 47}
